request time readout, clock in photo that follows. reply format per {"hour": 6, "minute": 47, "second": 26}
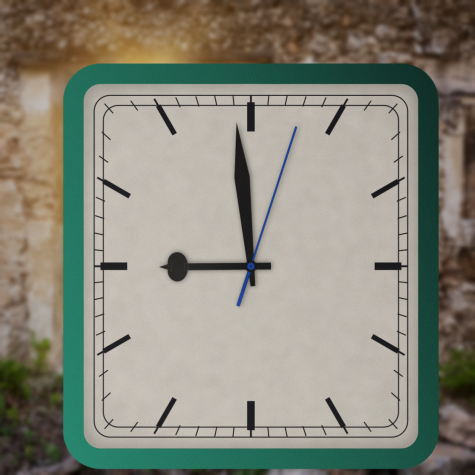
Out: {"hour": 8, "minute": 59, "second": 3}
